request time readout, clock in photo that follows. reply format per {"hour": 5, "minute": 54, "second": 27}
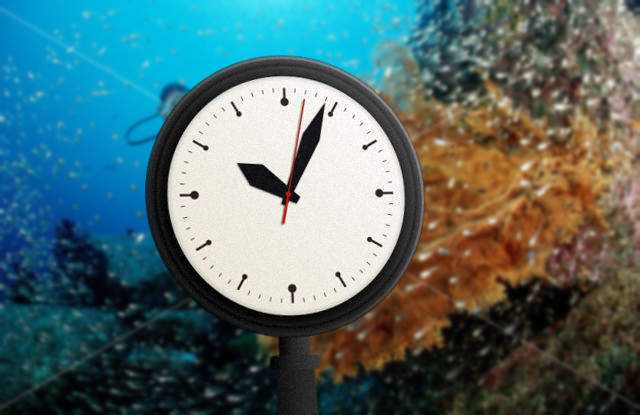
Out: {"hour": 10, "minute": 4, "second": 2}
